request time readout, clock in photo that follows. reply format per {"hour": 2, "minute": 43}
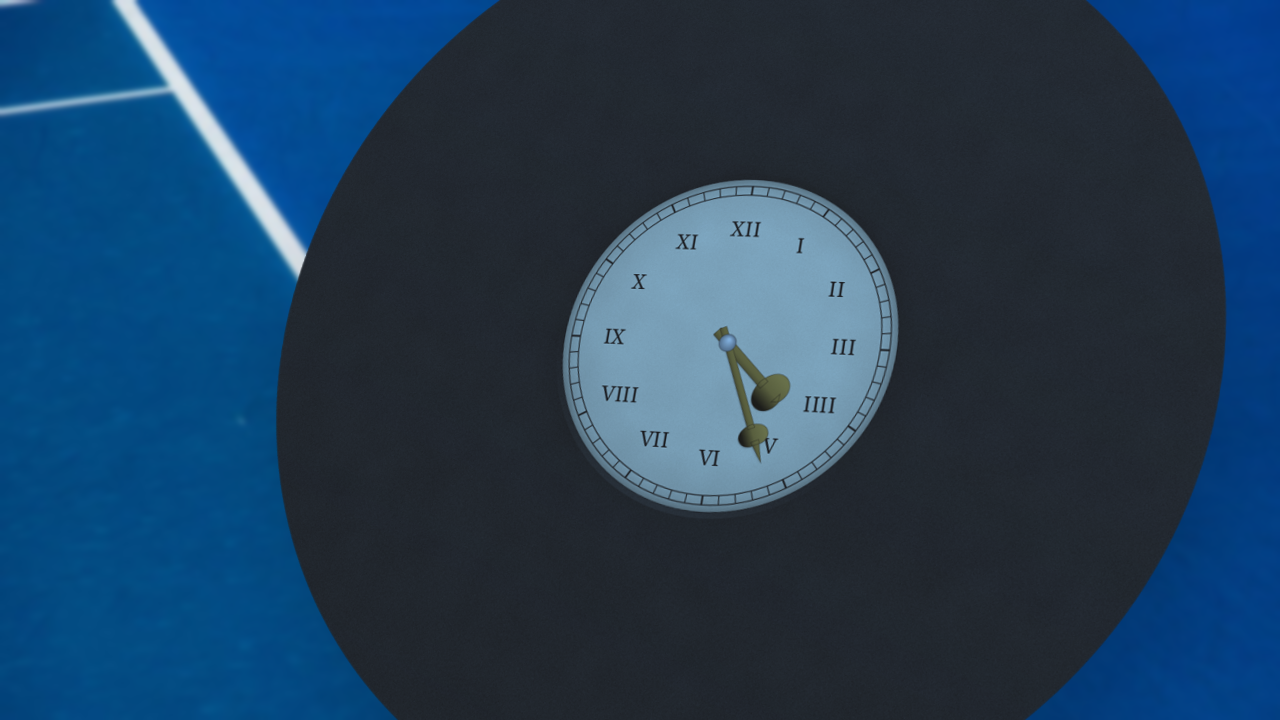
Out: {"hour": 4, "minute": 26}
